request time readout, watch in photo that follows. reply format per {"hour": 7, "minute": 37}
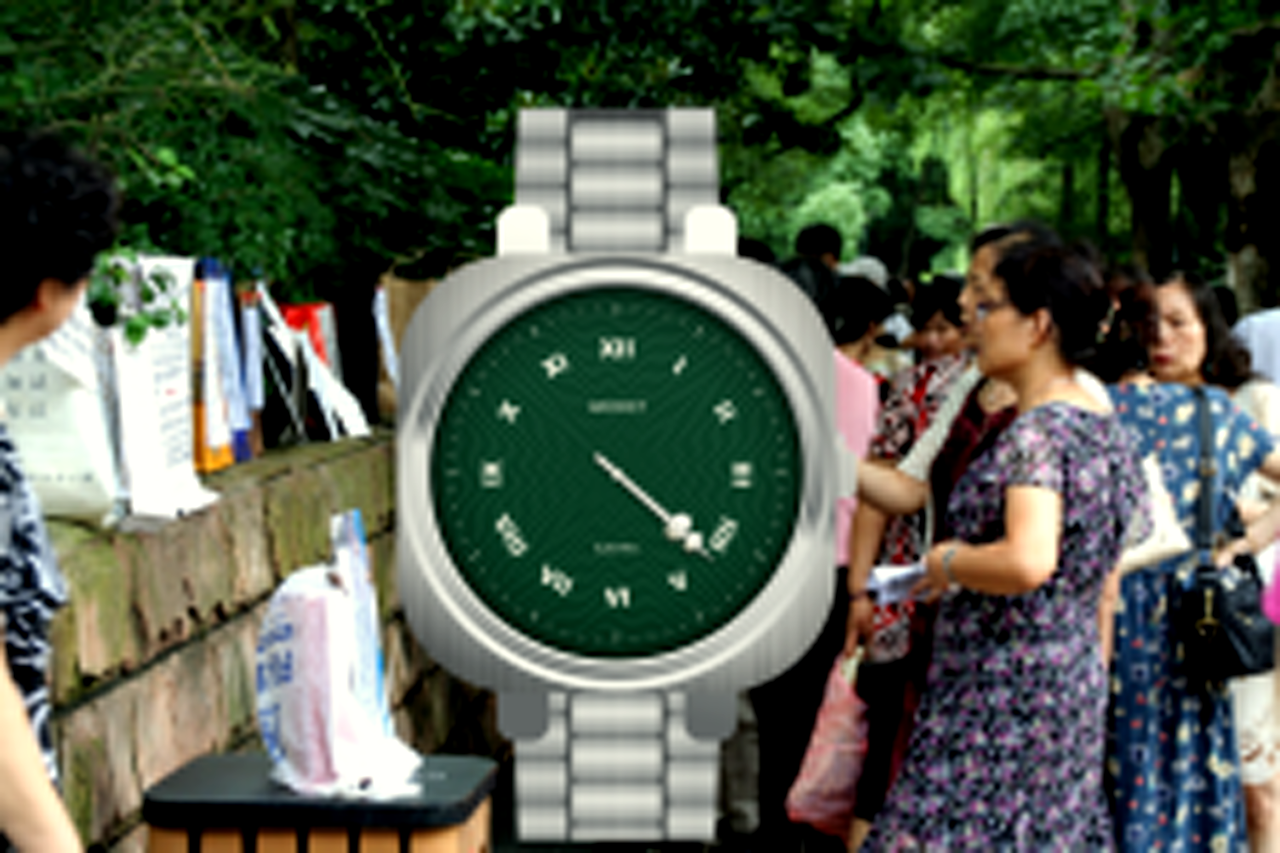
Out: {"hour": 4, "minute": 22}
